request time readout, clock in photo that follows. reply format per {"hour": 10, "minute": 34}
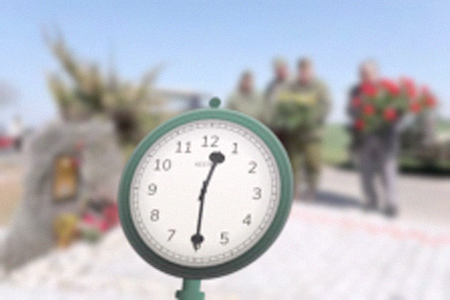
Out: {"hour": 12, "minute": 30}
